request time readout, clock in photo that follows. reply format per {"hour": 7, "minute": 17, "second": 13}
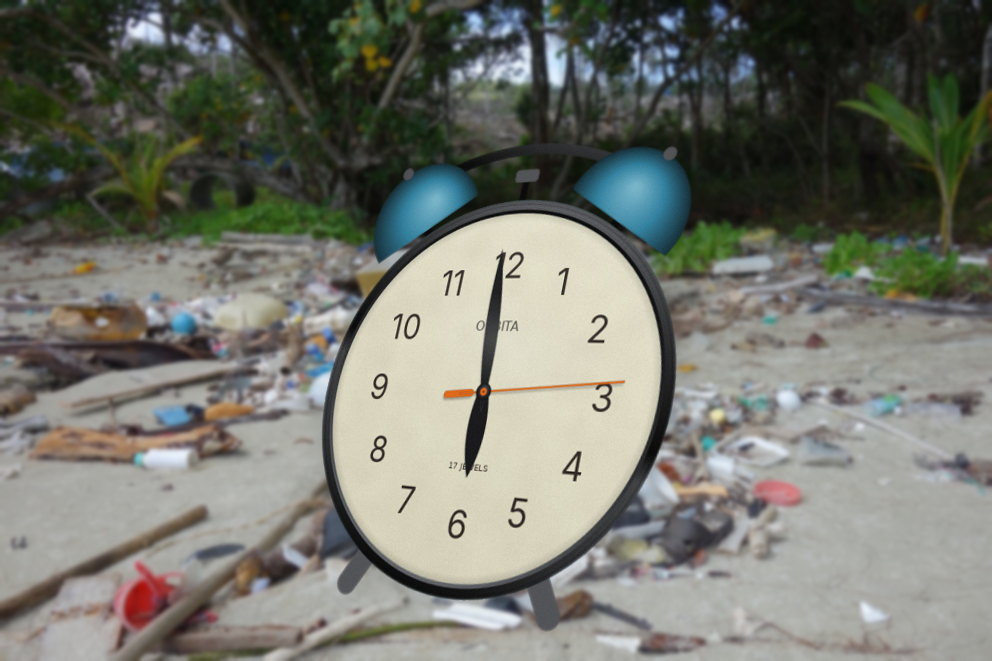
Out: {"hour": 5, "minute": 59, "second": 14}
